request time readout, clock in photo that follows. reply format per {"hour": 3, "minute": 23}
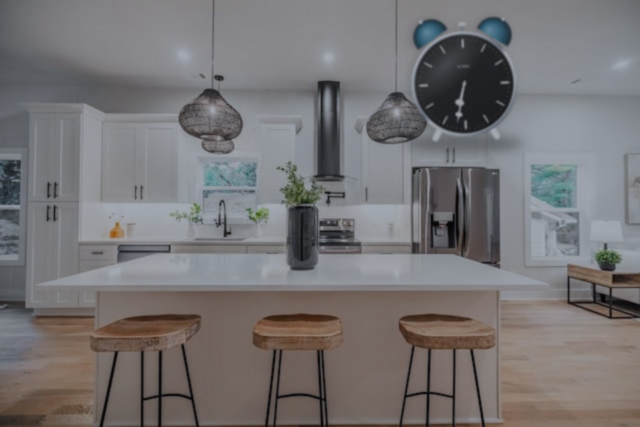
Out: {"hour": 6, "minute": 32}
